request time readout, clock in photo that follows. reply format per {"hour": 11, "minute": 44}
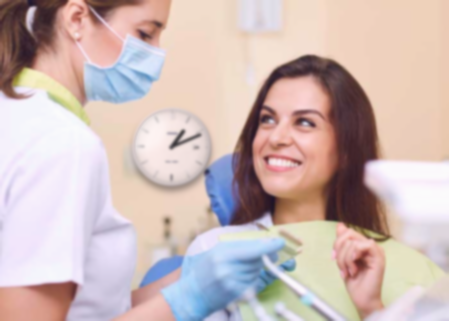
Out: {"hour": 1, "minute": 11}
